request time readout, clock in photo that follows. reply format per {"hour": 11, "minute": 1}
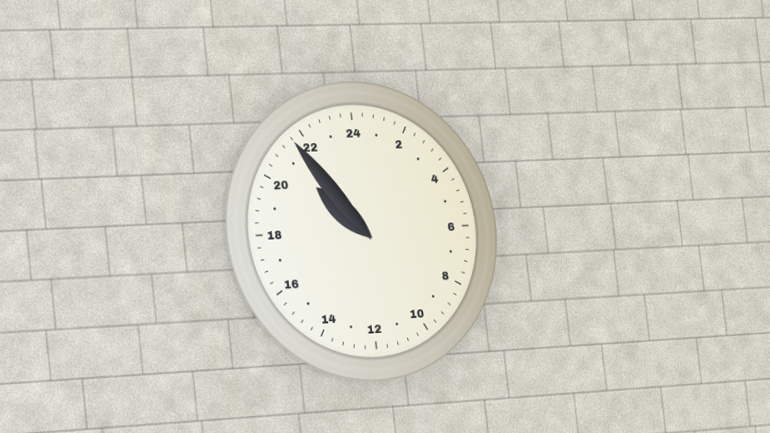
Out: {"hour": 20, "minute": 54}
